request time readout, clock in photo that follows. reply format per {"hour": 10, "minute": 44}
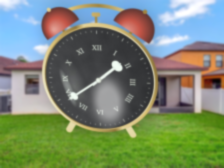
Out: {"hour": 1, "minute": 39}
